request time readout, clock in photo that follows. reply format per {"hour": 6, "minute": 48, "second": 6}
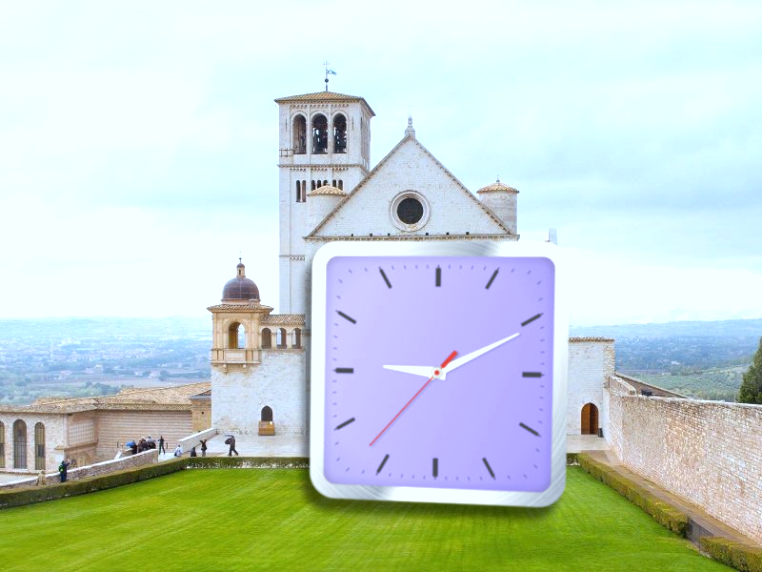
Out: {"hour": 9, "minute": 10, "second": 37}
